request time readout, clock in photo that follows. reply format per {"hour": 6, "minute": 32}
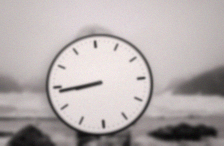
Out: {"hour": 8, "minute": 44}
